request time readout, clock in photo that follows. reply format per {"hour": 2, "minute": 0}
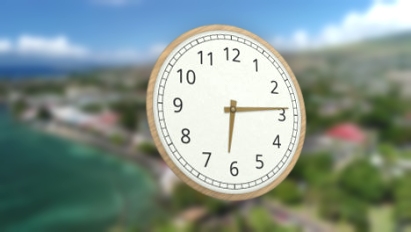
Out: {"hour": 6, "minute": 14}
